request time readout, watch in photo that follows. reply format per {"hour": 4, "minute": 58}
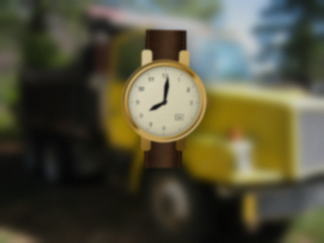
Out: {"hour": 8, "minute": 1}
